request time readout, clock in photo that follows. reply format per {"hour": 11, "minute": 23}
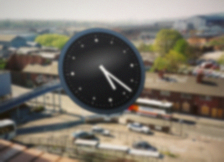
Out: {"hour": 5, "minute": 23}
